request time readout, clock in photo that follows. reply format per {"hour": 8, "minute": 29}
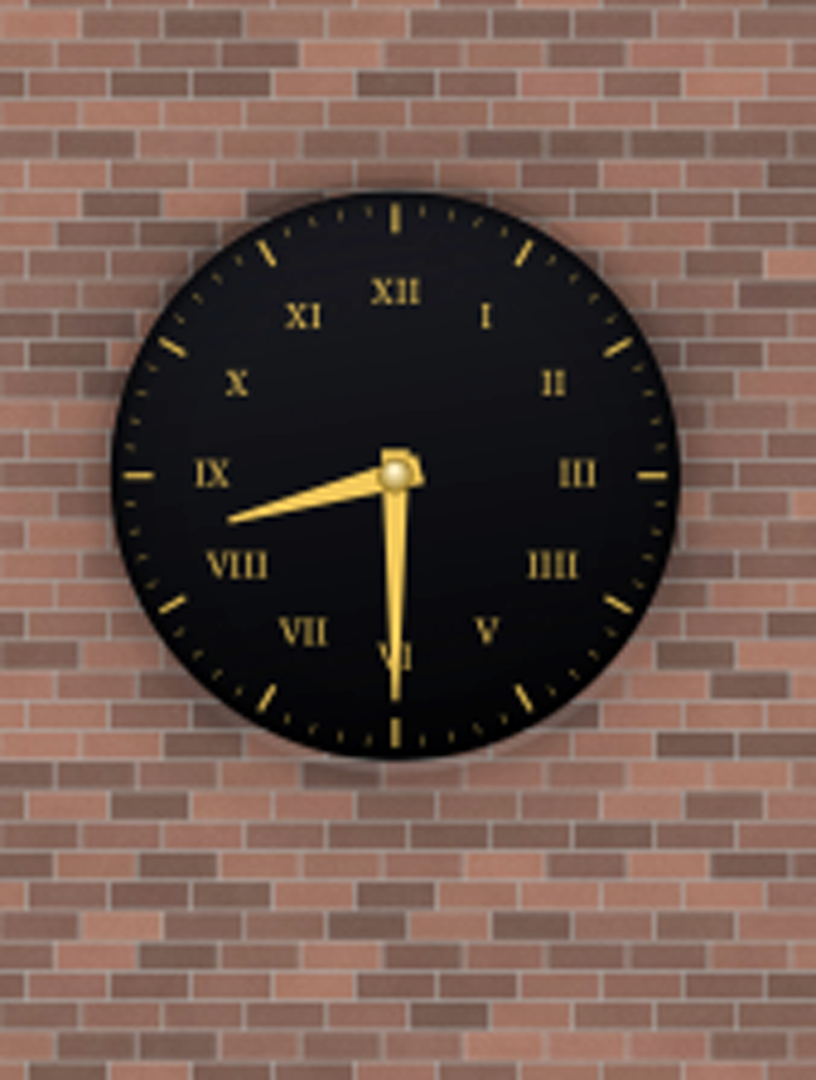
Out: {"hour": 8, "minute": 30}
